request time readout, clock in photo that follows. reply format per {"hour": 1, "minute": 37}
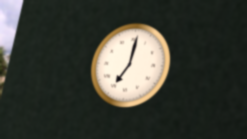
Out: {"hour": 7, "minute": 1}
